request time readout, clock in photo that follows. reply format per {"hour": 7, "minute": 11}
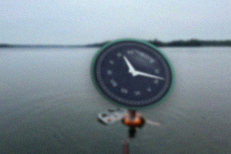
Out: {"hour": 11, "minute": 18}
